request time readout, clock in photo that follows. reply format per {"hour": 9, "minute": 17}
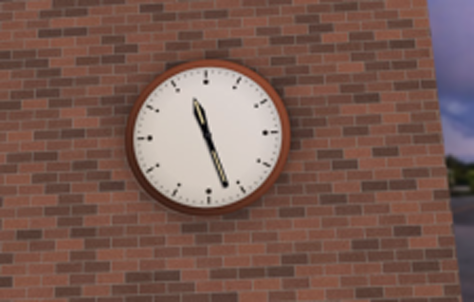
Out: {"hour": 11, "minute": 27}
